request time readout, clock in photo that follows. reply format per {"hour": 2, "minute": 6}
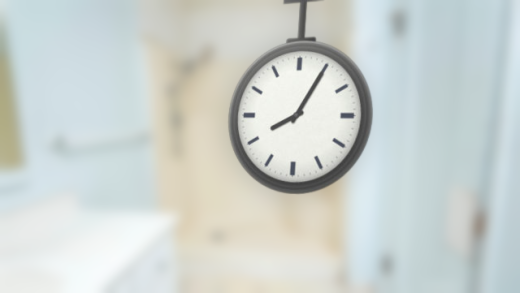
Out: {"hour": 8, "minute": 5}
